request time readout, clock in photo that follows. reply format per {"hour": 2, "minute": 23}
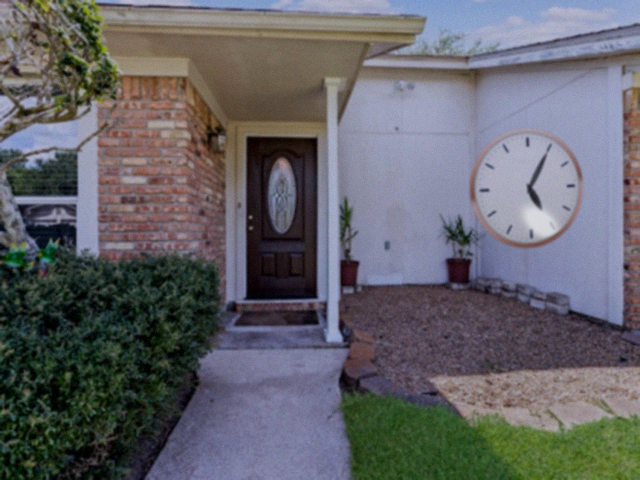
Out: {"hour": 5, "minute": 5}
